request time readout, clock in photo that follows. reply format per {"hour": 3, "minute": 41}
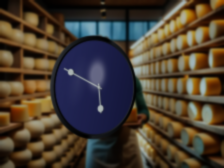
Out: {"hour": 5, "minute": 49}
